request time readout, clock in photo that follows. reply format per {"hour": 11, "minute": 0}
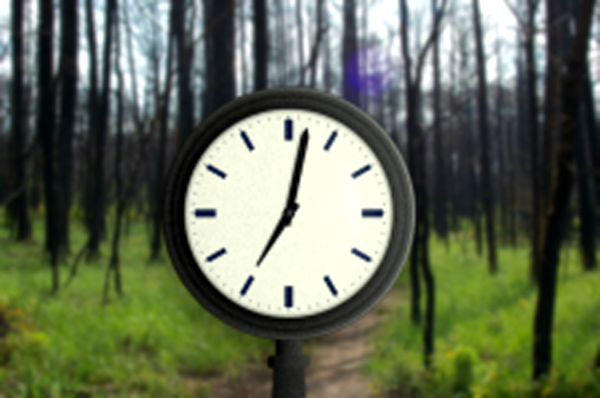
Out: {"hour": 7, "minute": 2}
